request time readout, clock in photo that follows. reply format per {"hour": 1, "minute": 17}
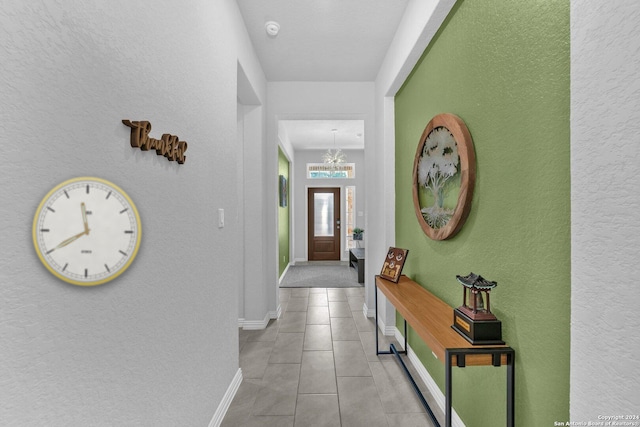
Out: {"hour": 11, "minute": 40}
